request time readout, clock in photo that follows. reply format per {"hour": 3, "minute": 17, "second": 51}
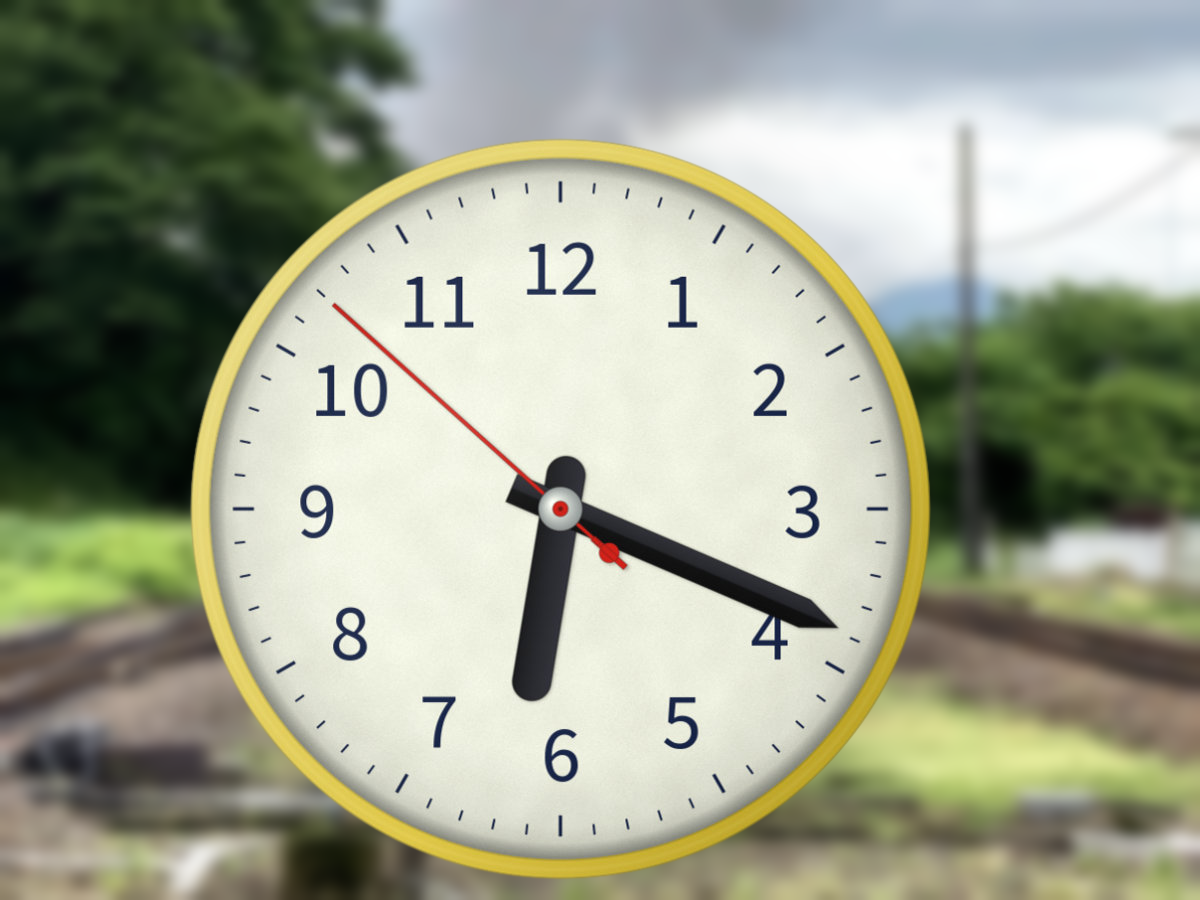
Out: {"hour": 6, "minute": 18, "second": 52}
